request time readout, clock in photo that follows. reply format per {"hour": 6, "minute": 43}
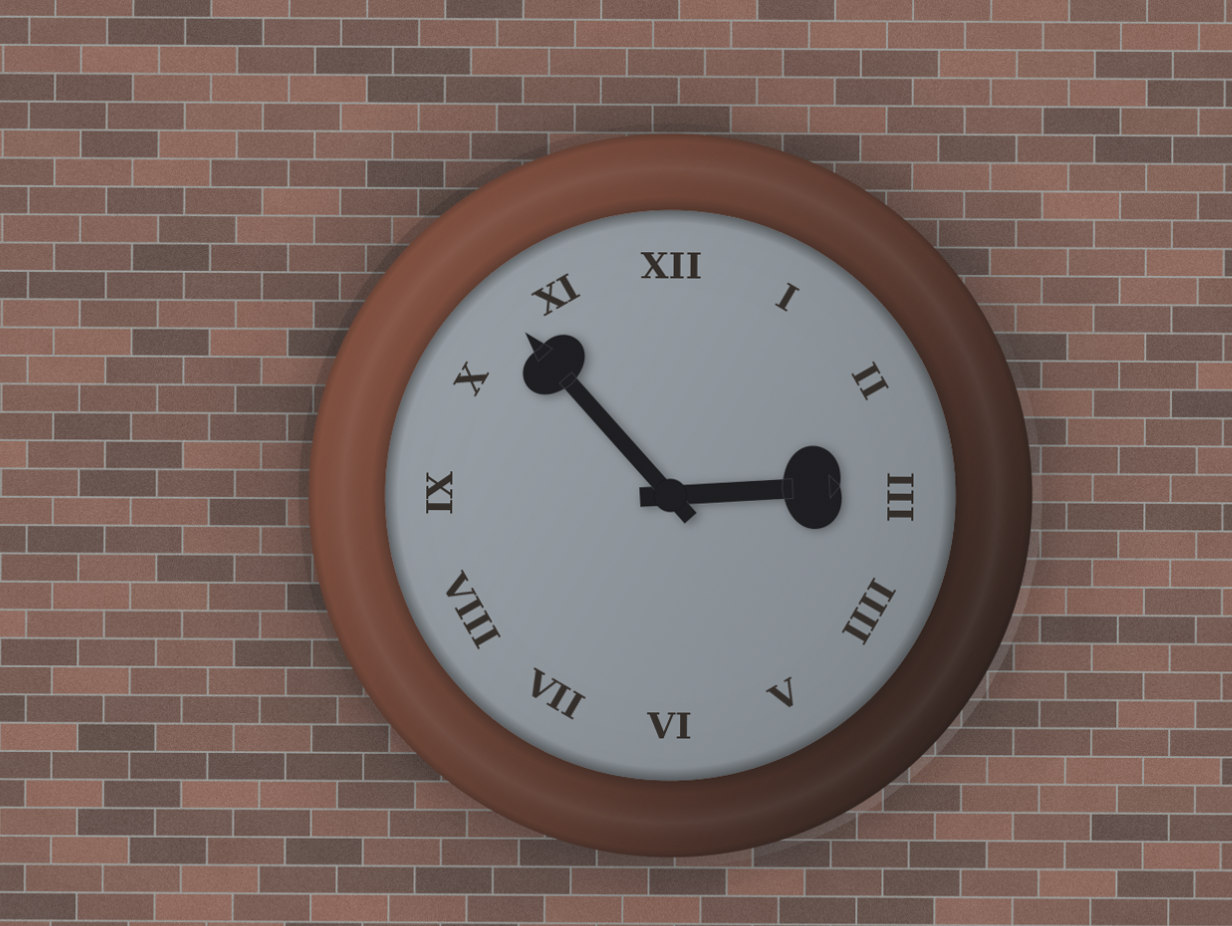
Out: {"hour": 2, "minute": 53}
